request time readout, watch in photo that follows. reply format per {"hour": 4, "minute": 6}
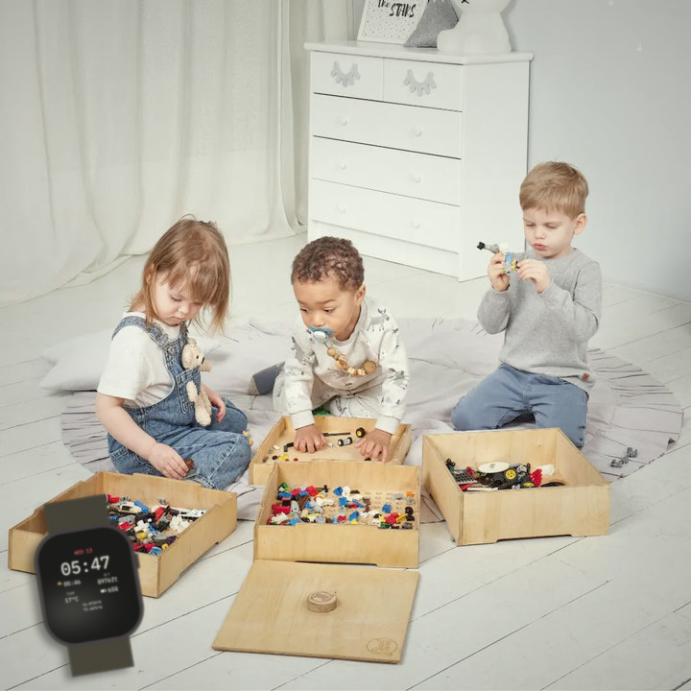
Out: {"hour": 5, "minute": 47}
